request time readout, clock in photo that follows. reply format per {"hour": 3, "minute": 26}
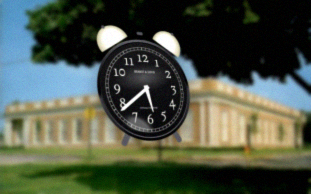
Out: {"hour": 5, "minute": 39}
